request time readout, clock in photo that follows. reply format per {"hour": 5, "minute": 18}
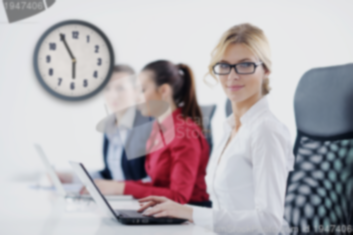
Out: {"hour": 5, "minute": 55}
